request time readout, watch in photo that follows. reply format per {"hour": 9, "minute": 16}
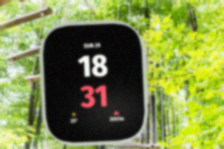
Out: {"hour": 18, "minute": 31}
